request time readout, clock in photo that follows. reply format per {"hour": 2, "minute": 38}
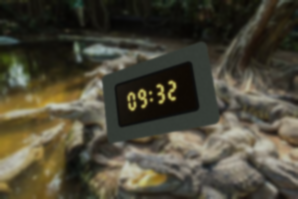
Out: {"hour": 9, "minute": 32}
